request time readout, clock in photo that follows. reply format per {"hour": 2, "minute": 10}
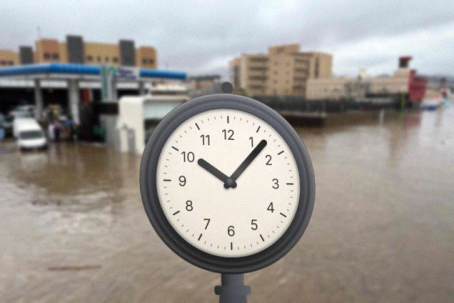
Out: {"hour": 10, "minute": 7}
